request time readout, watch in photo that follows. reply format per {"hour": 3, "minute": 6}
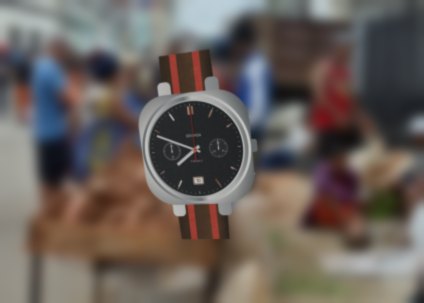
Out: {"hour": 7, "minute": 49}
